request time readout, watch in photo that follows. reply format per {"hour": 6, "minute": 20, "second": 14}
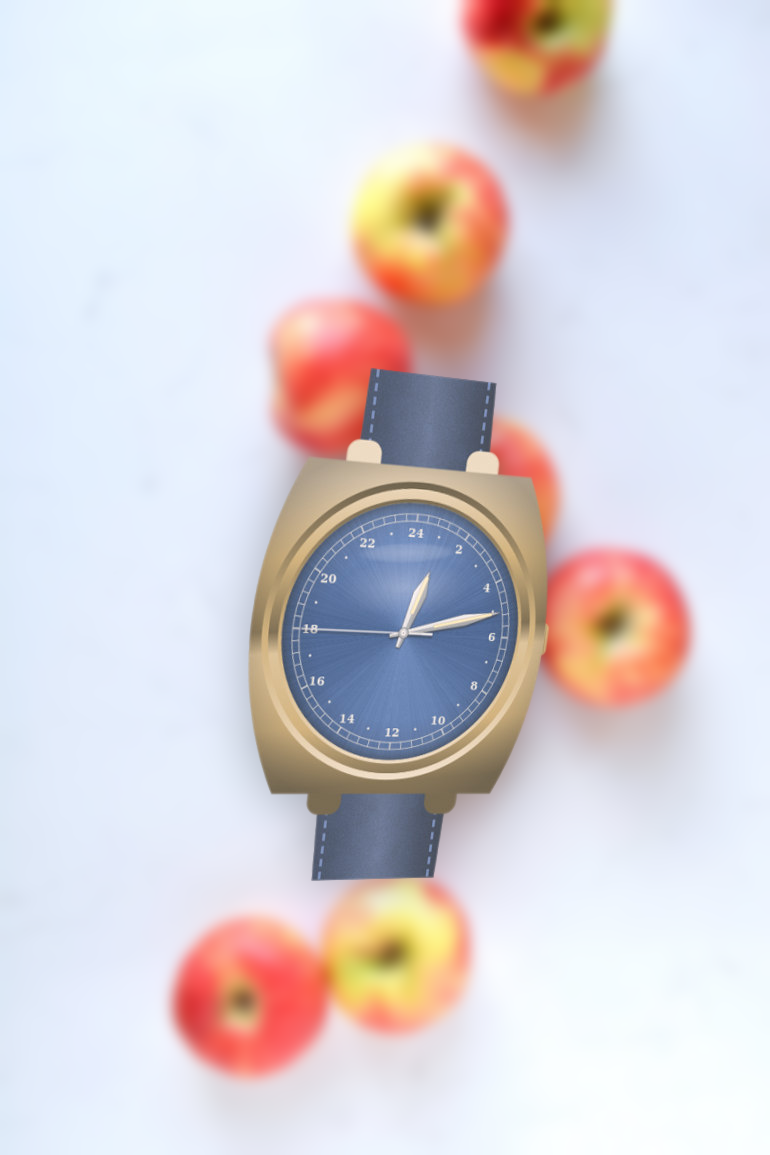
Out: {"hour": 1, "minute": 12, "second": 45}
